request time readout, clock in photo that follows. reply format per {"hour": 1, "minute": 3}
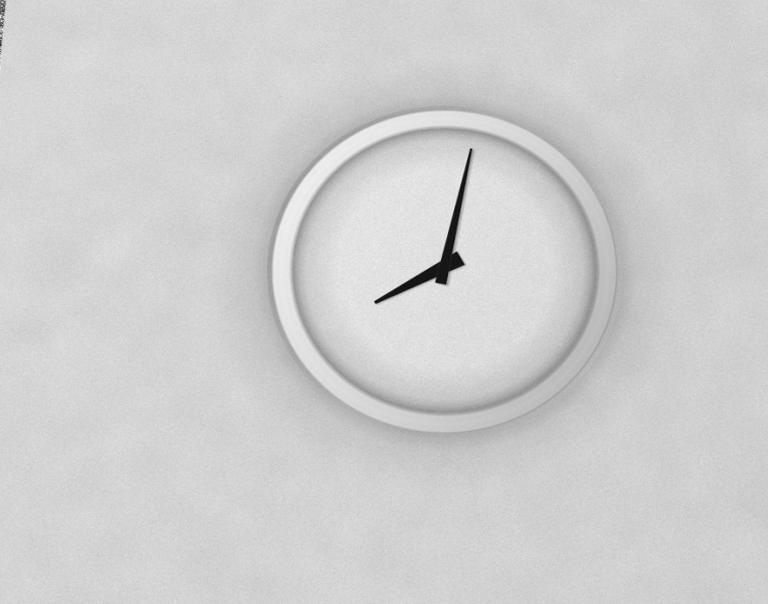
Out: {"hour": 8, "minute": 2}
